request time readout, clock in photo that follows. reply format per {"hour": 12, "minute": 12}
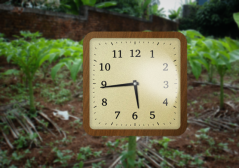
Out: {"hour": 5, "minute": 44}
